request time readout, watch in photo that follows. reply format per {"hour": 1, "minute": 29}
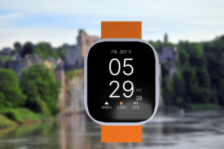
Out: {"hour": 5, "minute": 29}
